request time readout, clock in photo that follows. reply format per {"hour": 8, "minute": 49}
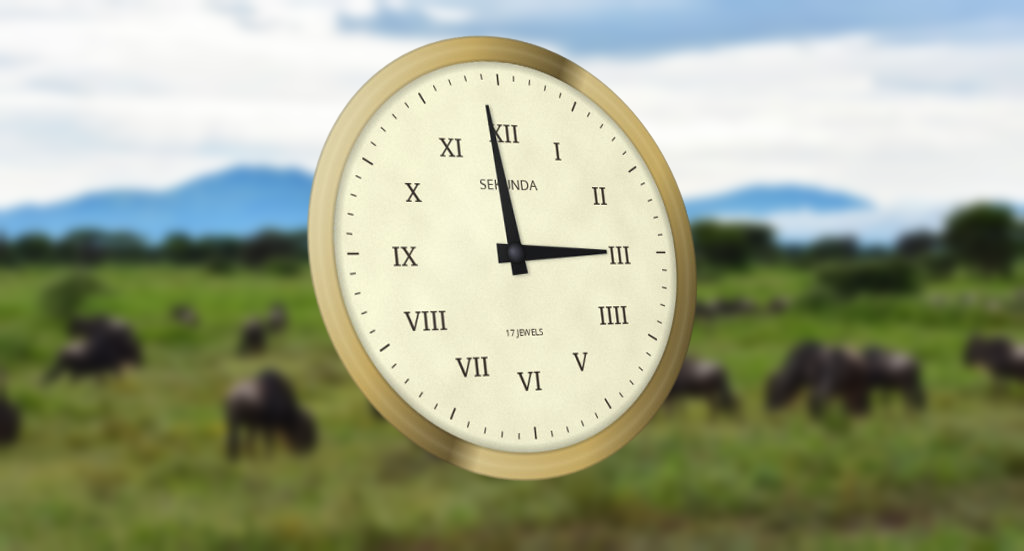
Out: {"hour": 2, "minute": 59}
